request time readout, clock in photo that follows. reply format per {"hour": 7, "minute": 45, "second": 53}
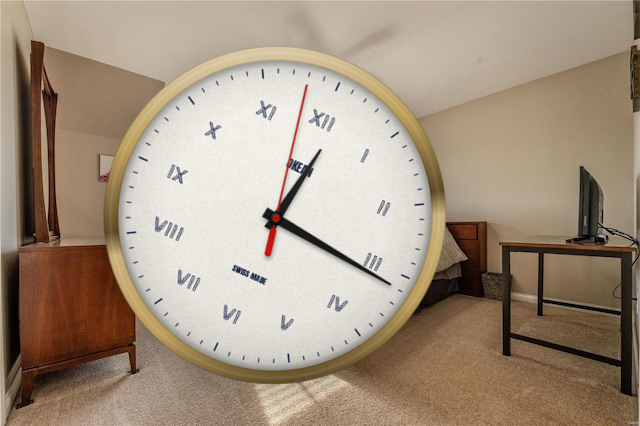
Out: {"hour": 12, "minute": 15, "second": 58}
